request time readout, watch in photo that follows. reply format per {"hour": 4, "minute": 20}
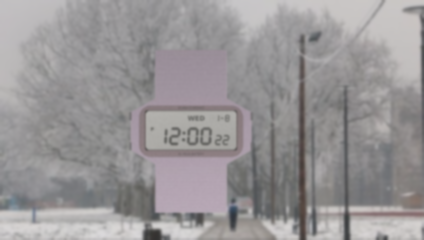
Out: {"hour": 12, "minute": 0}
